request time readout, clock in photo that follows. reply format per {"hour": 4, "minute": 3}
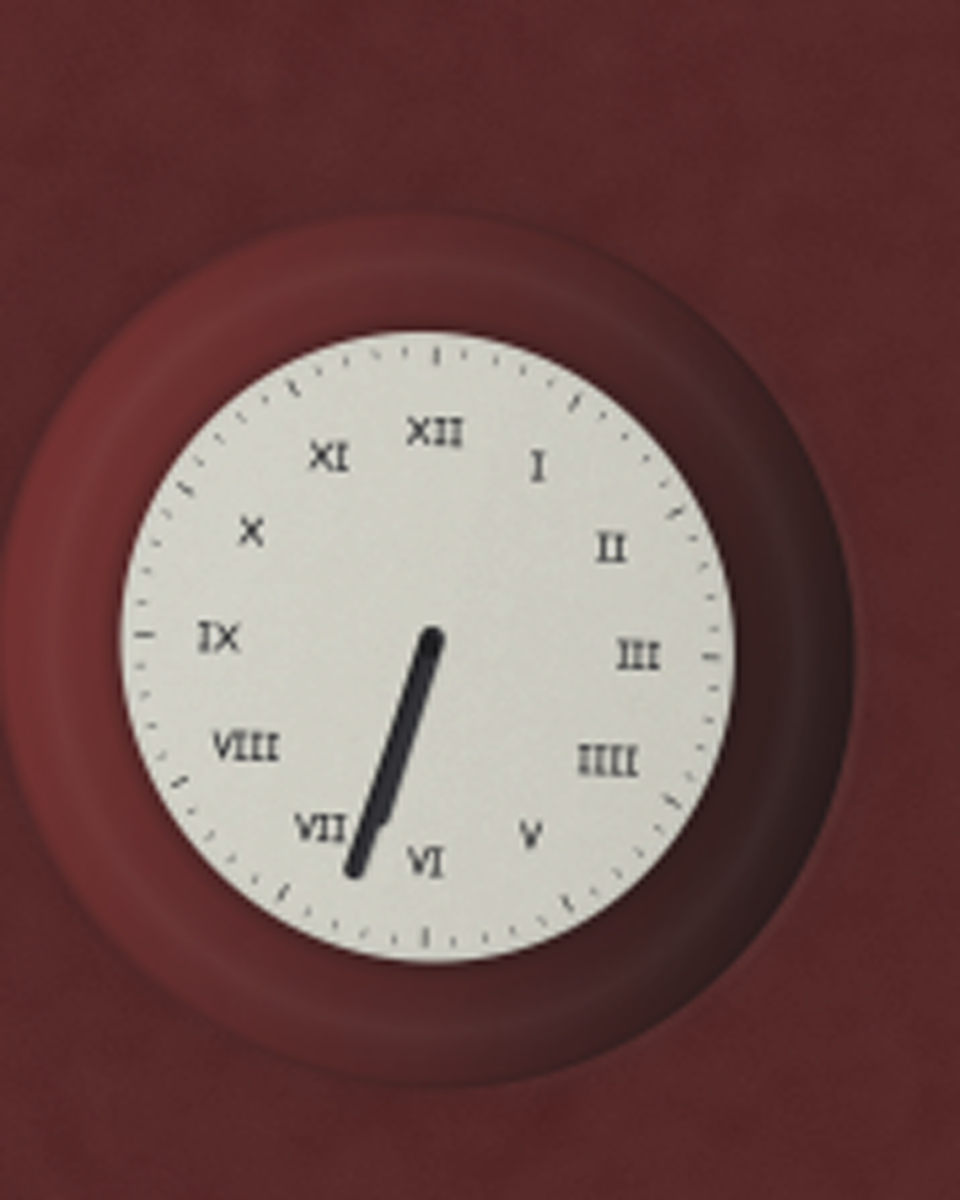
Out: {"hour": 6, "minute": 33}
